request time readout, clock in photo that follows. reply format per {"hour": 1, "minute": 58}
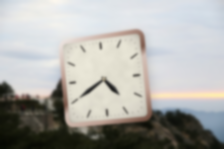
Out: {"hour": 4, "minute": 40}
